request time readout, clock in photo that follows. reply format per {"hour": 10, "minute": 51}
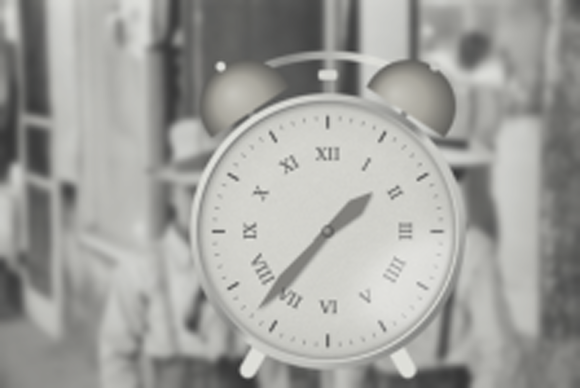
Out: {"hour": 1, "minute": 37}
